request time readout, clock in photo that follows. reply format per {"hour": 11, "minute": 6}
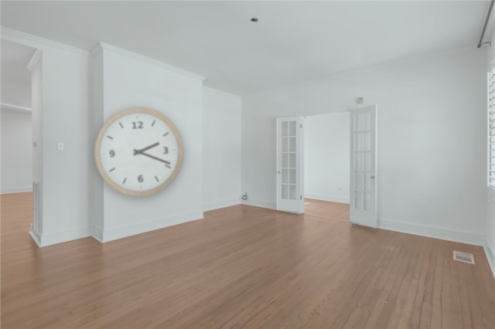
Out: {"hour": 2, "minute": 19}
